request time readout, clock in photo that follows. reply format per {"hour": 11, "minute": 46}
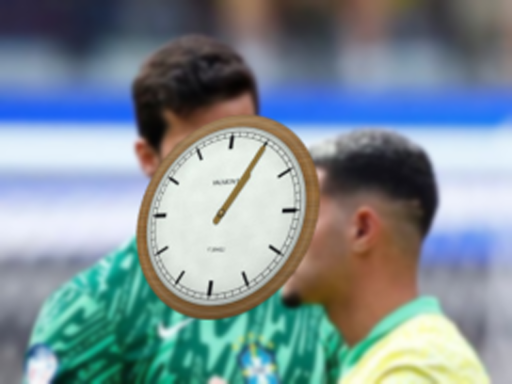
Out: {"hour": 1, "minute": 5}
